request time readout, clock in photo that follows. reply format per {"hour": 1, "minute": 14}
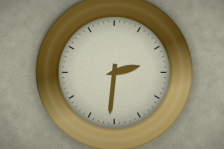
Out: {"hour": 2, "minute": 31}
